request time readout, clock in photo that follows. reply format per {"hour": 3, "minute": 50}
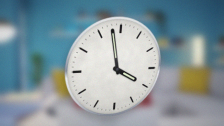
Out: {"hour": 3, "minute": 58}
